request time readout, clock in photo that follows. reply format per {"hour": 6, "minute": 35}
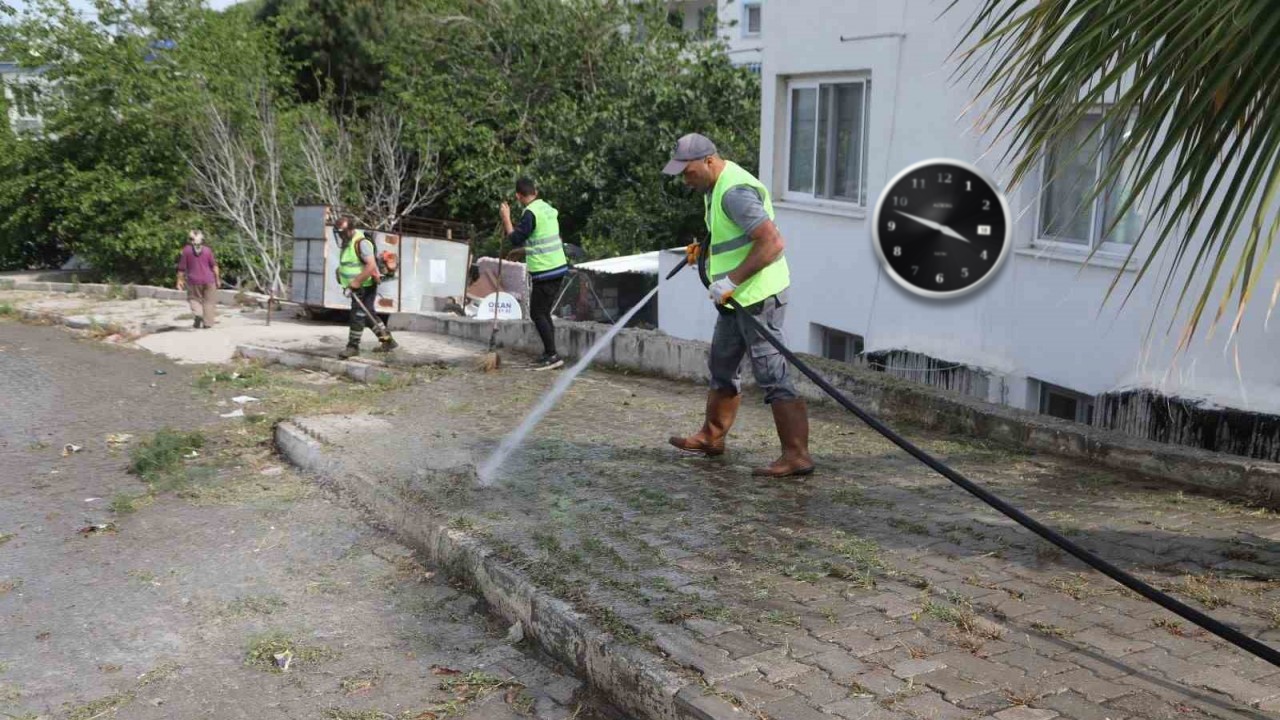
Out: {"hour": 3, "minute": 48}
